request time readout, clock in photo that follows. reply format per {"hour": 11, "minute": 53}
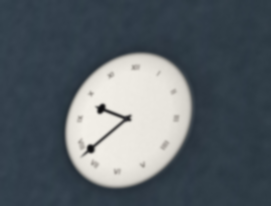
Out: {"hour": 9, "minute": 38}
